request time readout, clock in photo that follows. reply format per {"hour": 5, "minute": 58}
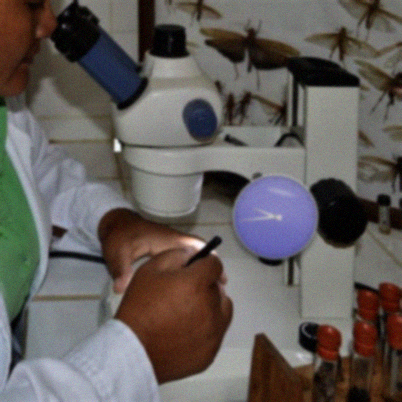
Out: {"hour": 9, "minute": 44}
